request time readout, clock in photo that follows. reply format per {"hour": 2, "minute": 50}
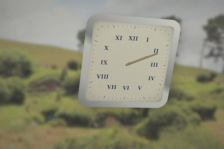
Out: {"hour": 2, "minute": 11}
